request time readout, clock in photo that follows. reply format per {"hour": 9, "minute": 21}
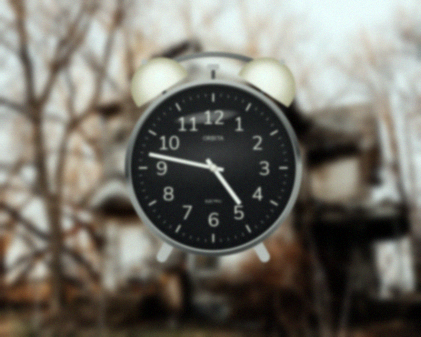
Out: {"hour": 4, "minute": 47}
